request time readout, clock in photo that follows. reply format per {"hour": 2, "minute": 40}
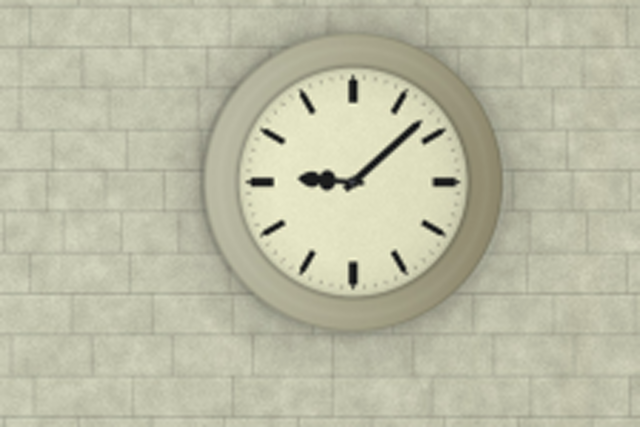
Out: {"hour": 9, "minute": 8}
